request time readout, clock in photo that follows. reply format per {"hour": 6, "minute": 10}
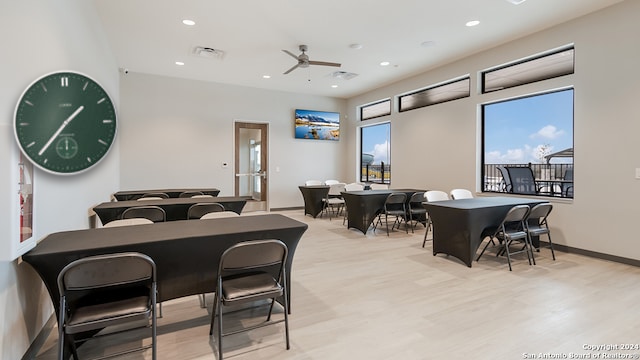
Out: {"hour": 1, "minute": 37}
